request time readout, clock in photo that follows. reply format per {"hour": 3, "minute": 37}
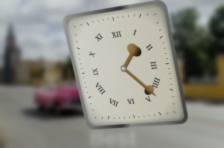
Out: {"hour": 1, "minute": 23}
